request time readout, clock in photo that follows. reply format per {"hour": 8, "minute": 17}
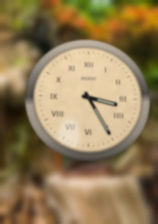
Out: {"hour": 3, "minute": 25}
